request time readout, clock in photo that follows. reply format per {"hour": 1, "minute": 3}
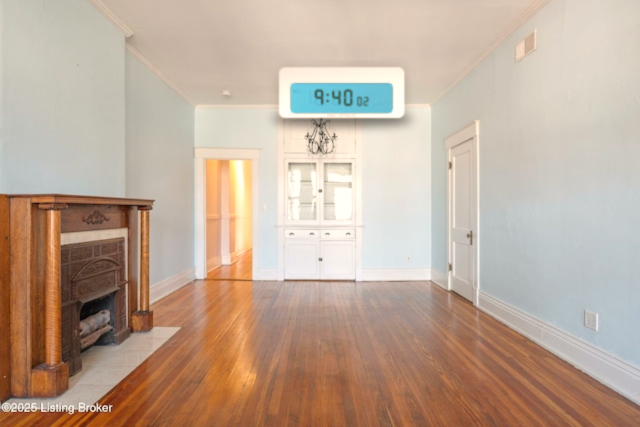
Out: {"hour": 9, "minute": 40}
